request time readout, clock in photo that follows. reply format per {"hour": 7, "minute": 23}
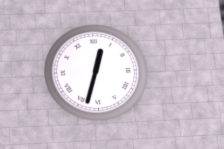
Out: {"hour": 12, "minute": 33}
